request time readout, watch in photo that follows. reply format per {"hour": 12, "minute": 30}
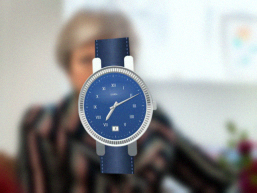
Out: {"hour": 7, "minute": 11}
